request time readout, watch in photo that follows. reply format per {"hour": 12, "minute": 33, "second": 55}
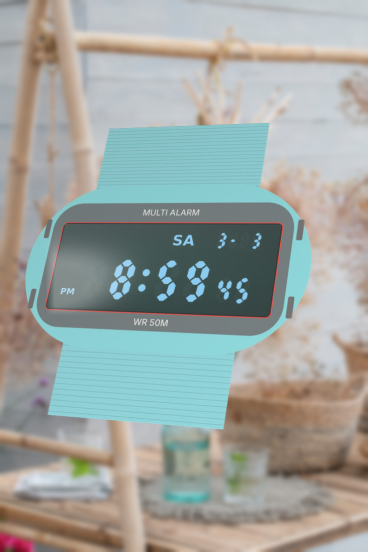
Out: {"hour": 8, "minute": 59, "second": 45}
